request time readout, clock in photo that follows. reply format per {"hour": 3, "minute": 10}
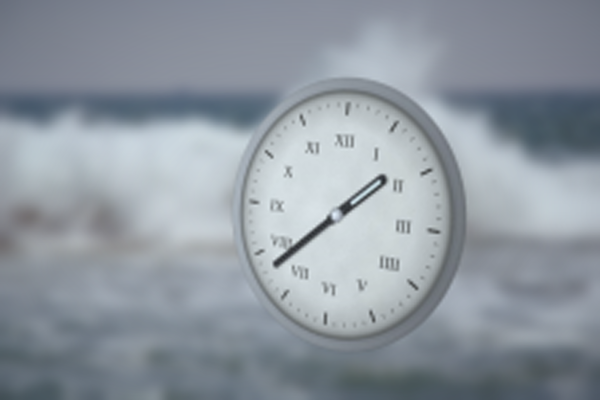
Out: {"hour": 1, "minute": 38}
